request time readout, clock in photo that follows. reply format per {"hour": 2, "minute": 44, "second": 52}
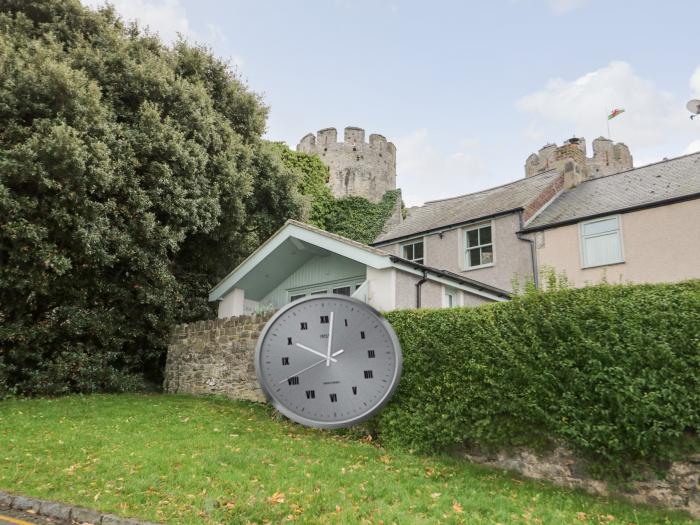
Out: {"hour": 10, "minute": 1, "second": 41}
